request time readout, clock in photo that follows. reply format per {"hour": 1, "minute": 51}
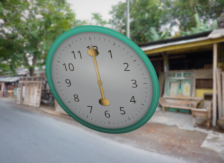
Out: {"hour": 6, "minute": 0}
